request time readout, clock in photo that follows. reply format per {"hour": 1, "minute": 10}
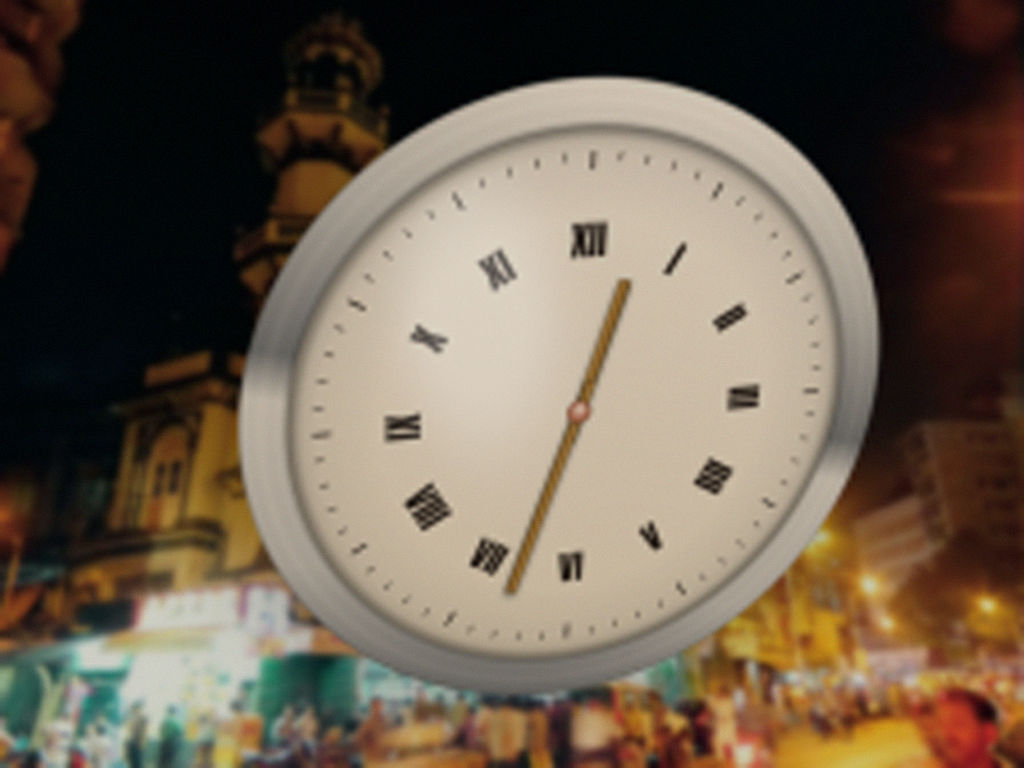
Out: {"hour": 12, "minute": 33}
